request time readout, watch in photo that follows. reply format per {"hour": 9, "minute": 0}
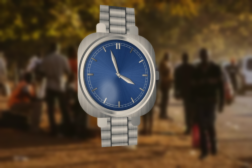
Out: {"hour": 3, "minute": 57}
